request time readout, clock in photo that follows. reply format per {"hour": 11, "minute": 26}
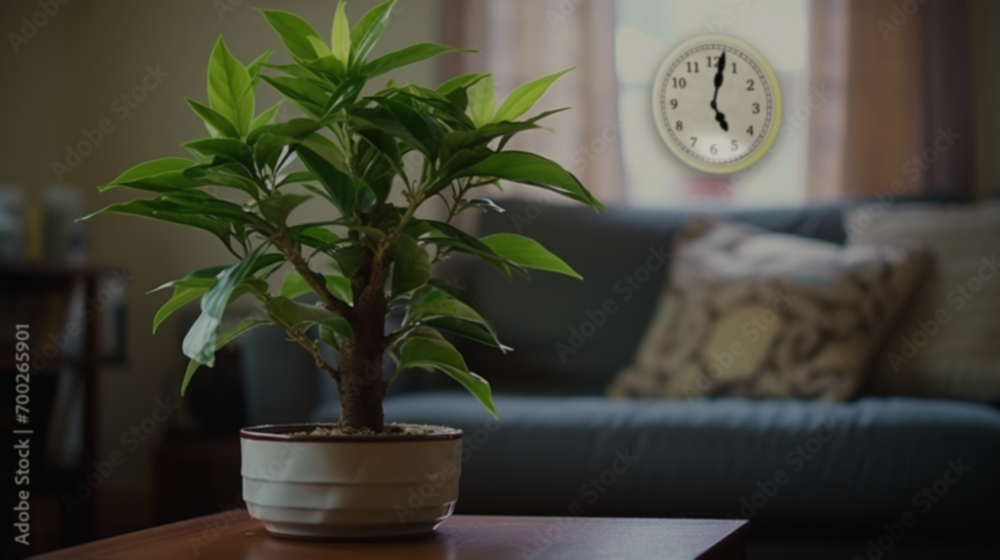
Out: {"hour": 5, "minute": 2}
